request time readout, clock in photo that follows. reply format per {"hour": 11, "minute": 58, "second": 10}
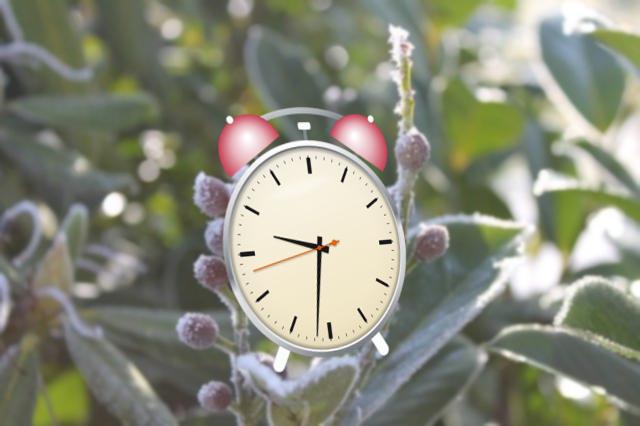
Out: {"hour": 9, "minute": 31, "second": 43}
